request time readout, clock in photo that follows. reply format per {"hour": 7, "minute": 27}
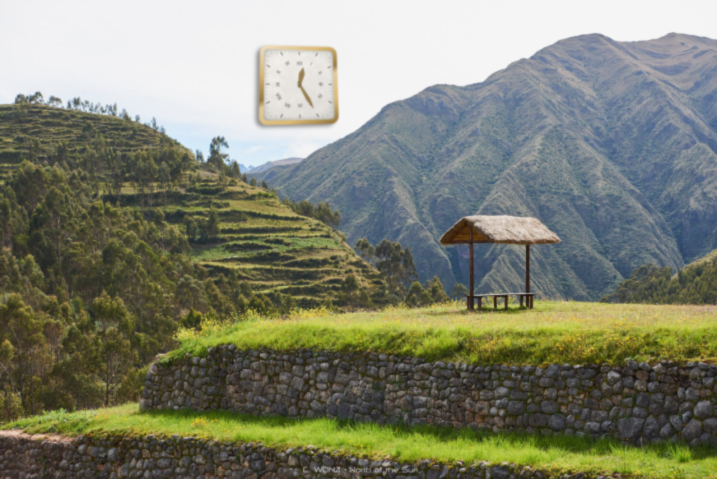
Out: {"hour": 12, "minute": 25}
